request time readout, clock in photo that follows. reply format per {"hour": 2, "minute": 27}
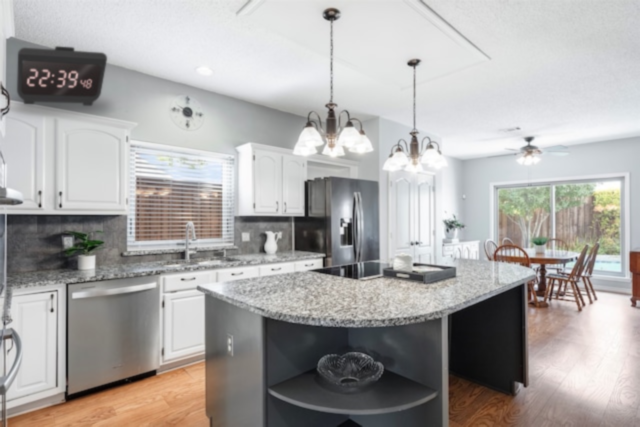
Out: {"hour": 22, "minute": 39}
